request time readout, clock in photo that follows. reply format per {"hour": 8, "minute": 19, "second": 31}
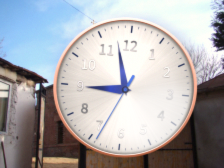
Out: {"hour": 8, "minute": 57, "second": 34}
